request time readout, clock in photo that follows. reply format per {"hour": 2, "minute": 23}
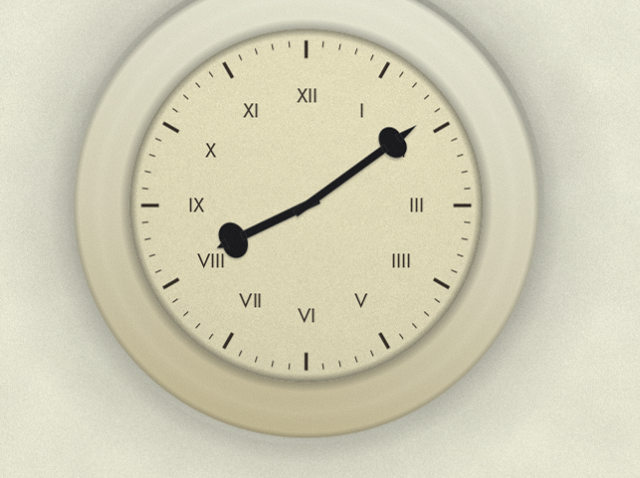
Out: {"hour": 8, "minute": 9}
